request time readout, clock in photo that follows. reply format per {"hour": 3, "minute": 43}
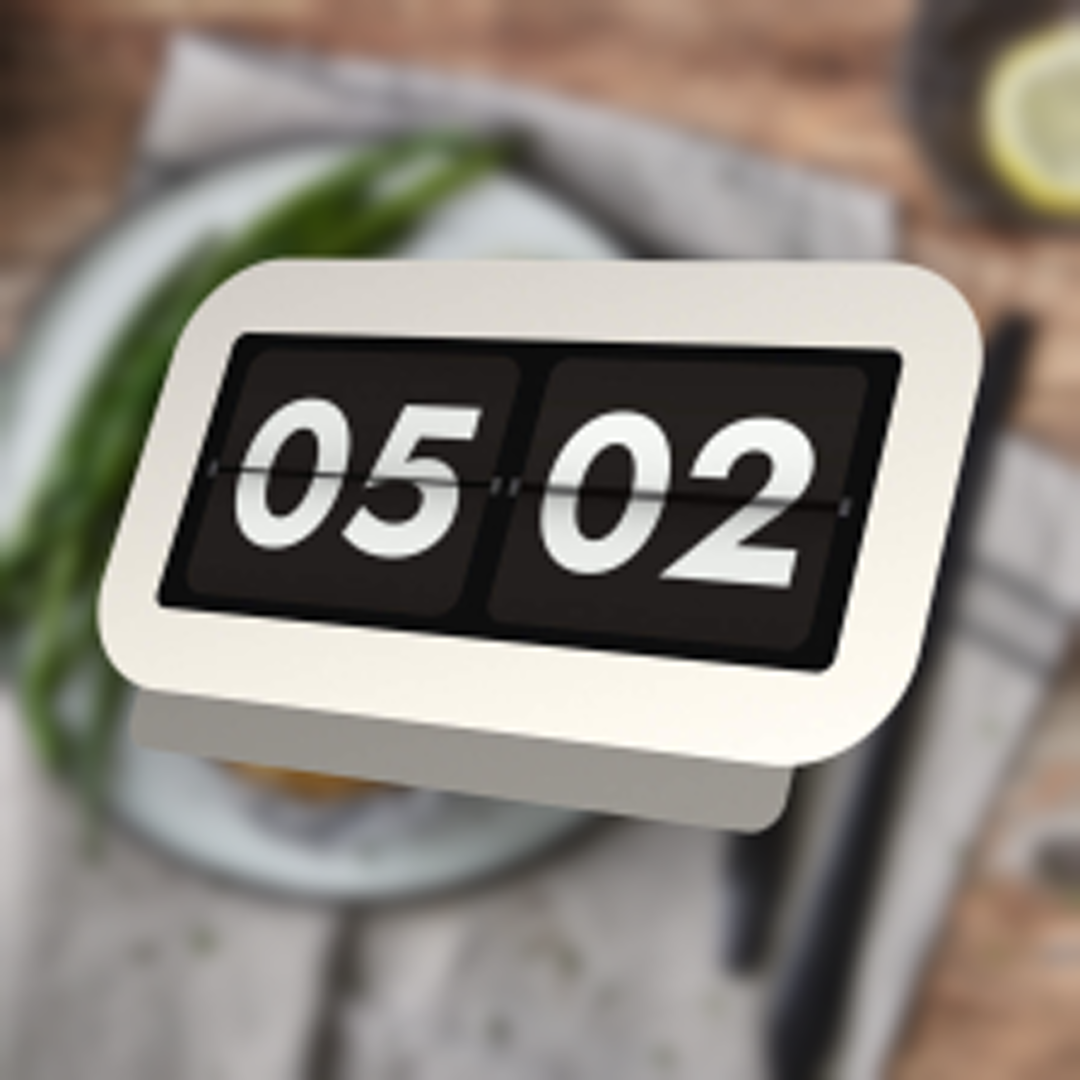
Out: {"hour": 5, "minute": 2}
